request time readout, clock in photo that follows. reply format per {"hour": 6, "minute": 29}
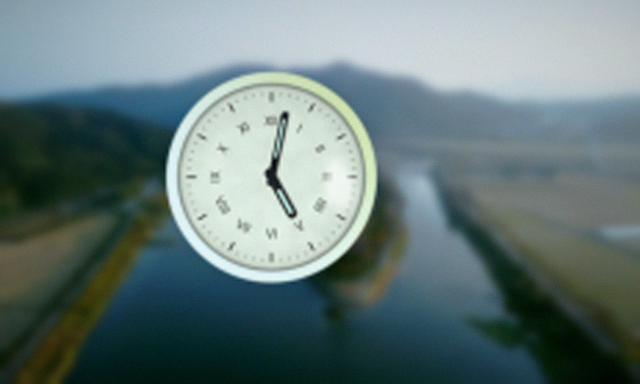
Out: {"hour": 5, "minute": 2}
